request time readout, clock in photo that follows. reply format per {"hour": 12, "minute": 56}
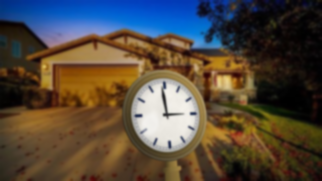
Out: {"hour": 2, "minute": 59}
